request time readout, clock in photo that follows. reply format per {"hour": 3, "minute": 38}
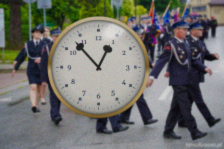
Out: {"hour": 12, "minute": 53}
